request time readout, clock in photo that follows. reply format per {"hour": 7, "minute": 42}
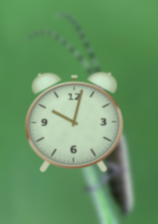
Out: {"hour": 10, "minute": 2}
